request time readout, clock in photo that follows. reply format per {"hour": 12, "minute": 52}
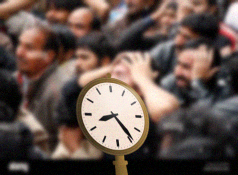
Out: {"hour": 8, "minute": 24}
